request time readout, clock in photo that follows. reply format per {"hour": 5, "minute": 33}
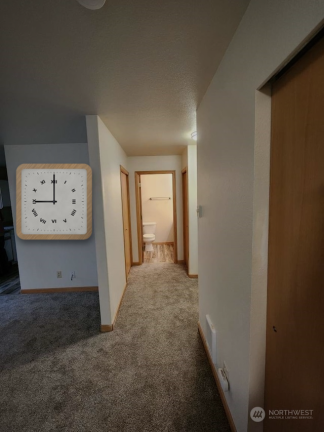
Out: {"hour": 9, "minute": 0}
